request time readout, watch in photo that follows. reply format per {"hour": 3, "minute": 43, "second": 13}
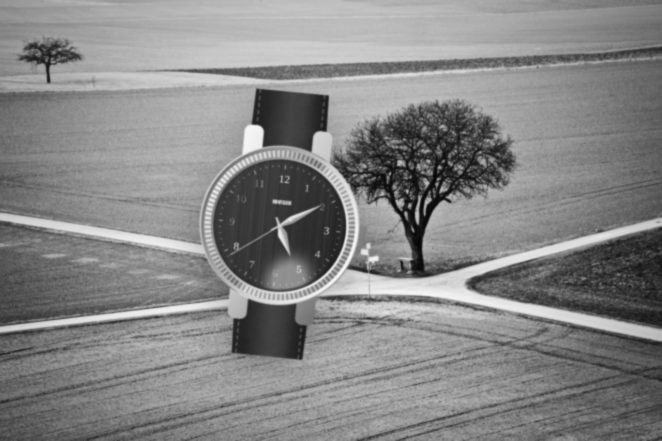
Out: {"hour": 5, "minute": 9, "second": 39}
